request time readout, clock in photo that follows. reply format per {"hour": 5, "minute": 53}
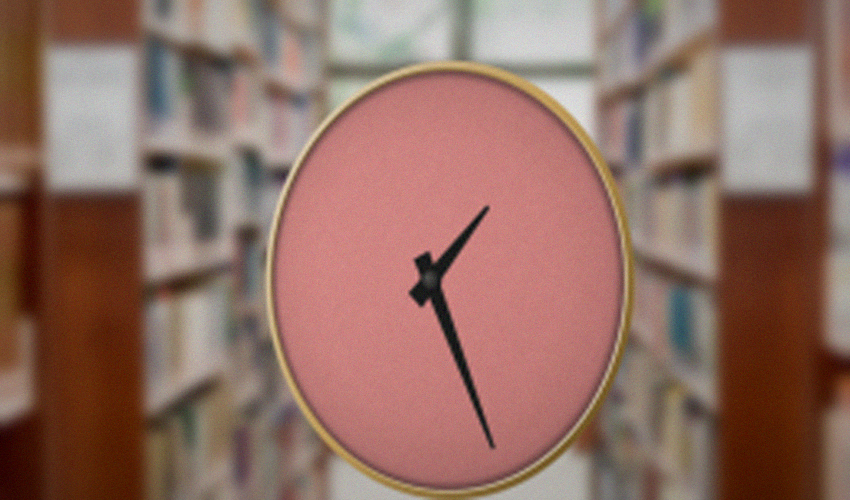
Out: {"hour": 1, "minute": 26}
